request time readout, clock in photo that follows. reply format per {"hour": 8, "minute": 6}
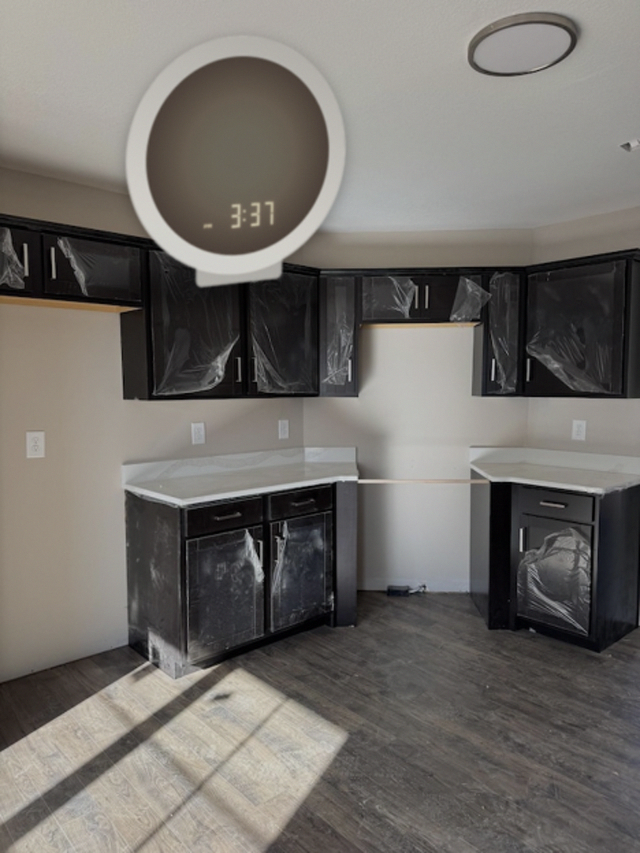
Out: {"hour": 3, "minute": 37}
